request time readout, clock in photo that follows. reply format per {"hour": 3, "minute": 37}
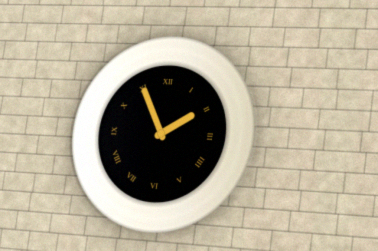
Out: {"hour": 1, "minute": 55}
